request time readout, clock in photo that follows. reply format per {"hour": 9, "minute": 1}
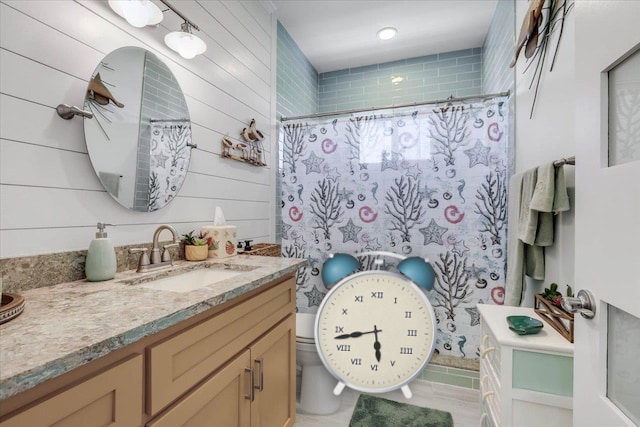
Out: {"hour": 5, "minute": 43}
